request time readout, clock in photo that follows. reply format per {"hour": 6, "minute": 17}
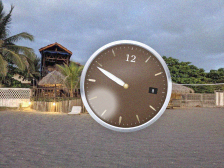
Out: {"hour": 9, "minute": 49}
